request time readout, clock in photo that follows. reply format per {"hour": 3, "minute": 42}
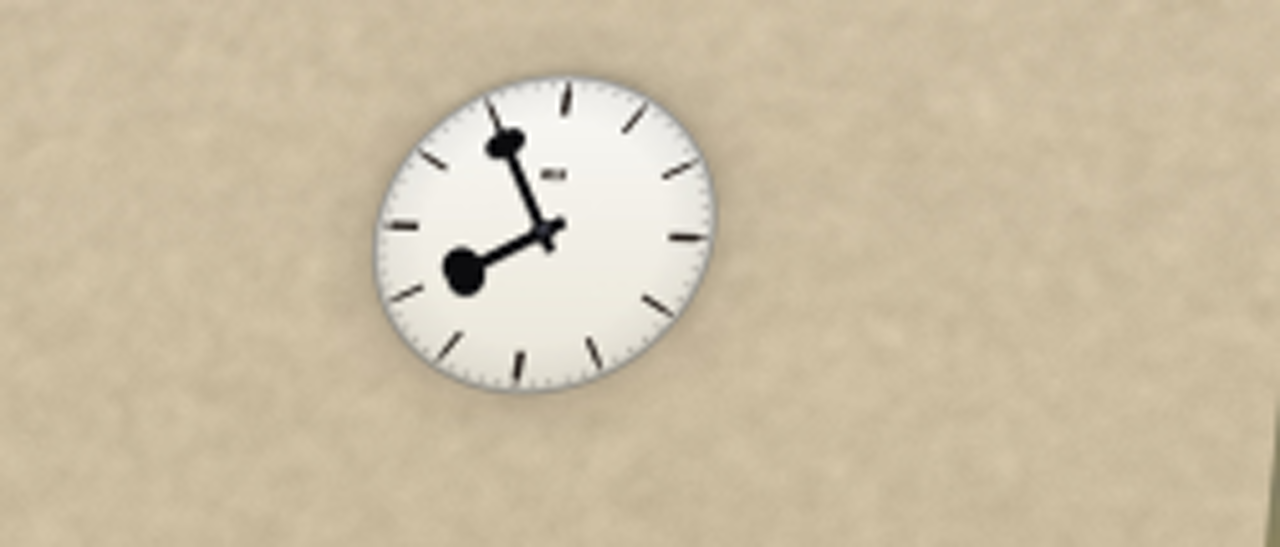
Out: {"hour": 7, "minute": 55}
